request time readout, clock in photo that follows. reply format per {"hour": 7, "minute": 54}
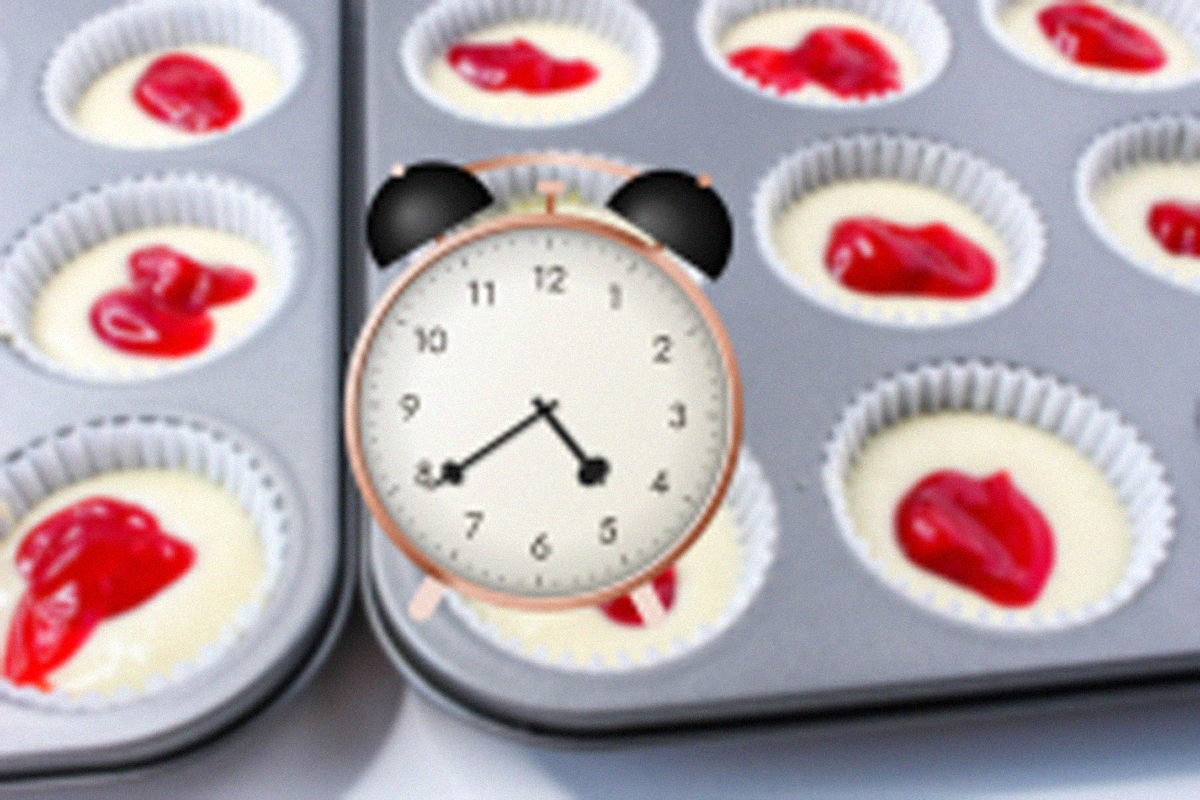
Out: {"hour": 4, "minute": 39}
